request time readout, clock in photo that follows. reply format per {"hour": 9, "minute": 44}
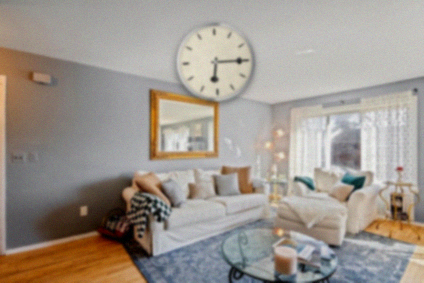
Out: {"hour": 6, "minute": 15}
